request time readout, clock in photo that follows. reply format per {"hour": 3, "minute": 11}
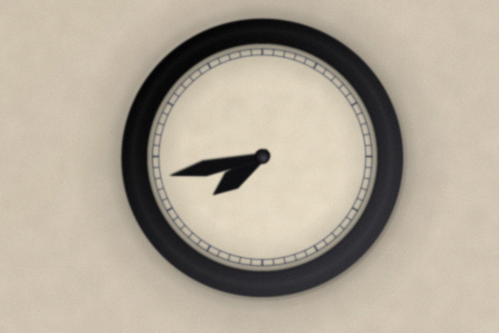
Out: {"hour": 7, "minute": 43}
